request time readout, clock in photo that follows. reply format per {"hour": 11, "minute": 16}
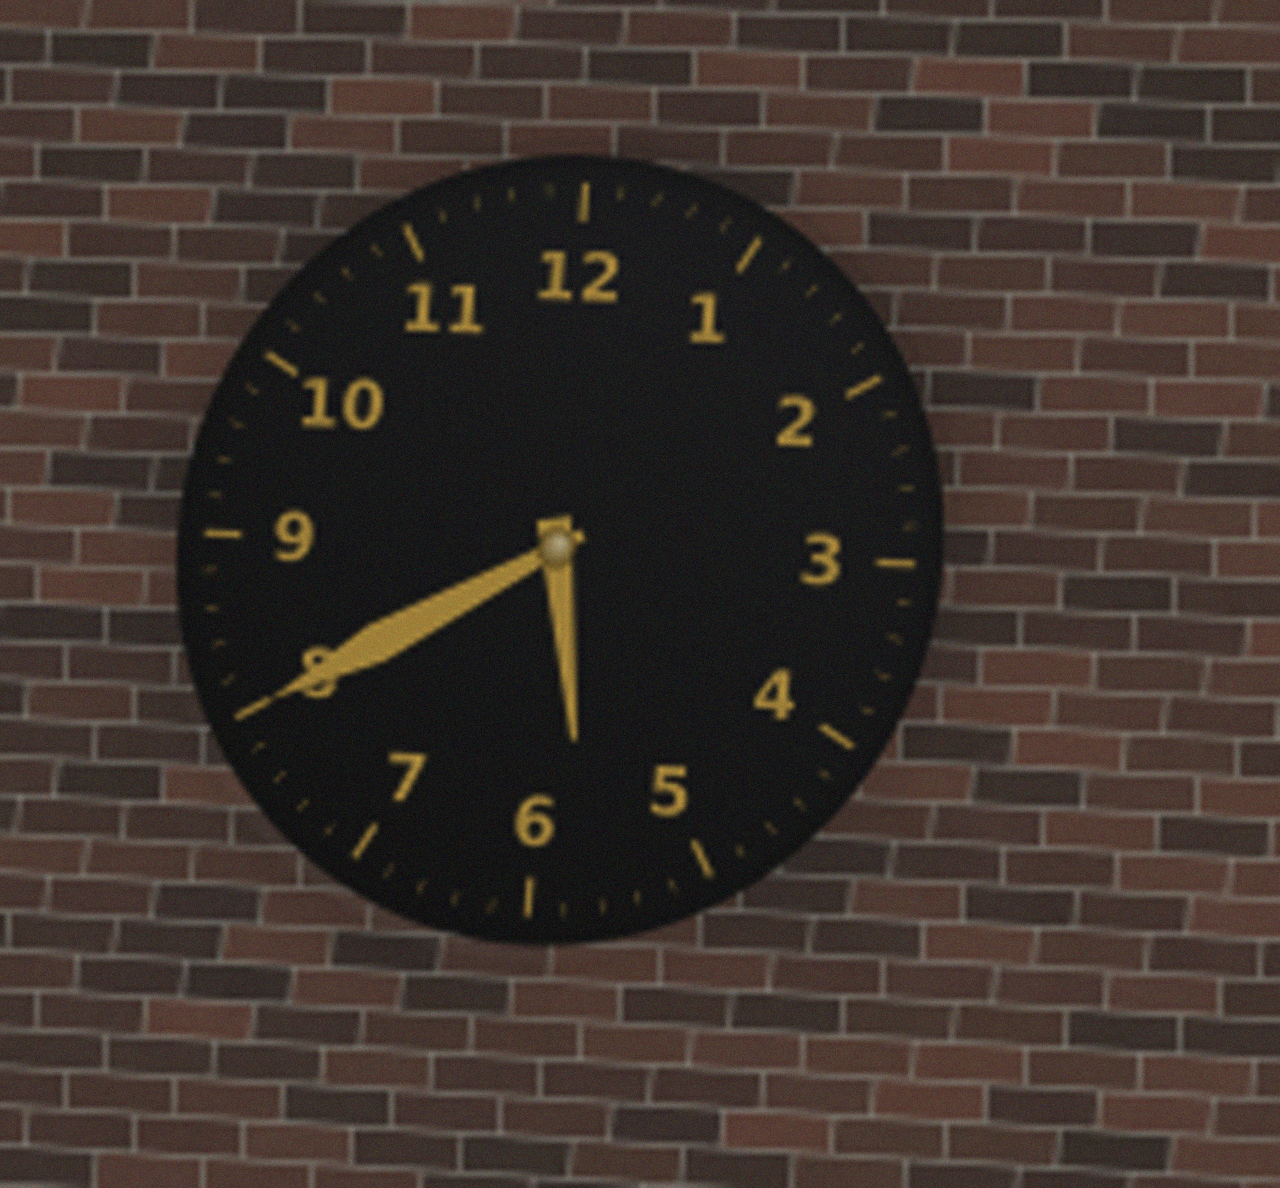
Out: {"hour": 5, "minute": 40}
